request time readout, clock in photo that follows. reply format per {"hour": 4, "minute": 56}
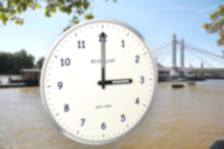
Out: {"hour": 3, "minute": 0}
